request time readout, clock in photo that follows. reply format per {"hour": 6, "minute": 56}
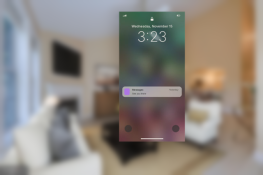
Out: {"hour": 3, "minute": 23}
